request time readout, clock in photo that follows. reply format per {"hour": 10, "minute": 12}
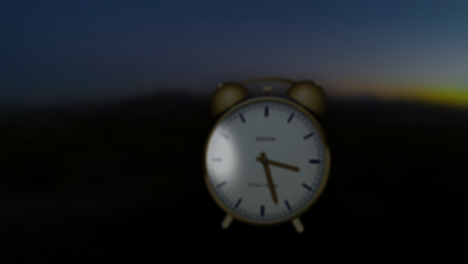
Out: {"hour": 3, "minute": 27}
